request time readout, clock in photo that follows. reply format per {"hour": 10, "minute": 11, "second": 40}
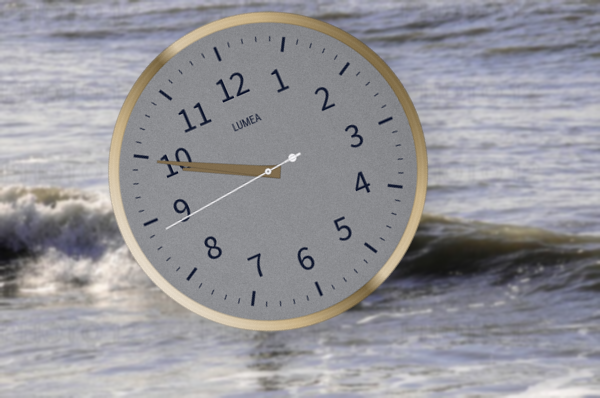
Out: {"hour": 9, "minute": 49, "second": 44}
